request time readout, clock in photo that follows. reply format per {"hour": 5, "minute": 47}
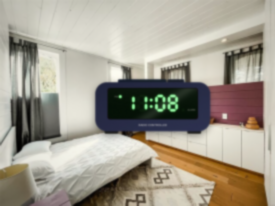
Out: {"hour": 11, "minute": 8}
